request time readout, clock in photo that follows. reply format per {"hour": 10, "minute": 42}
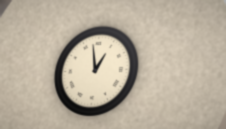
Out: {"hour": 12, "minute": 58}
